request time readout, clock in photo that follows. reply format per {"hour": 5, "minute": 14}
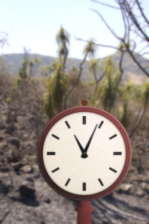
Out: {"hour": 11, "minute": 4}
